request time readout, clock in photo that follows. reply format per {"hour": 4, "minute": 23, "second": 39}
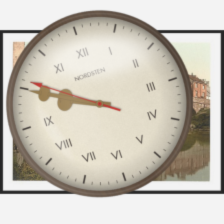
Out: {"hour": 9, "minute": 49, "second": 51}
